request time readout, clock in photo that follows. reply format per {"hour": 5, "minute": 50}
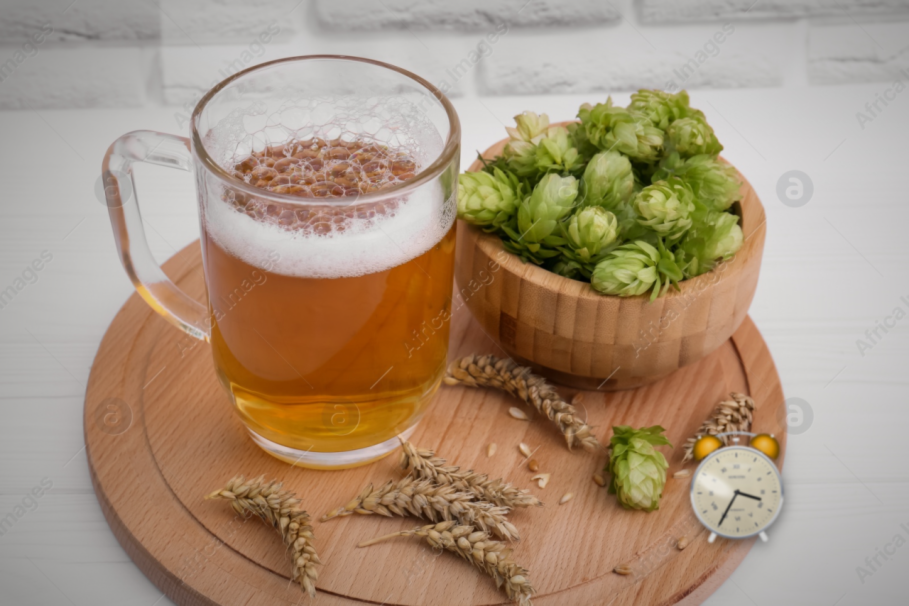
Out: {"hour": 3, "minute": 35}
